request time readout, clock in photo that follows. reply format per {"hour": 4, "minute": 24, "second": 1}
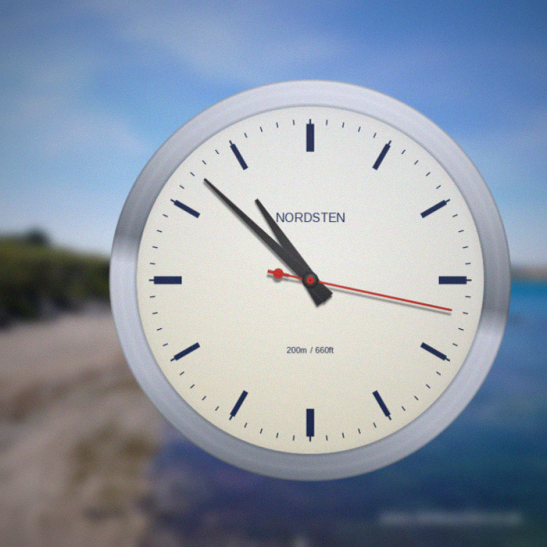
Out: {"hour": 10, "minute": 52, "second": 17}
